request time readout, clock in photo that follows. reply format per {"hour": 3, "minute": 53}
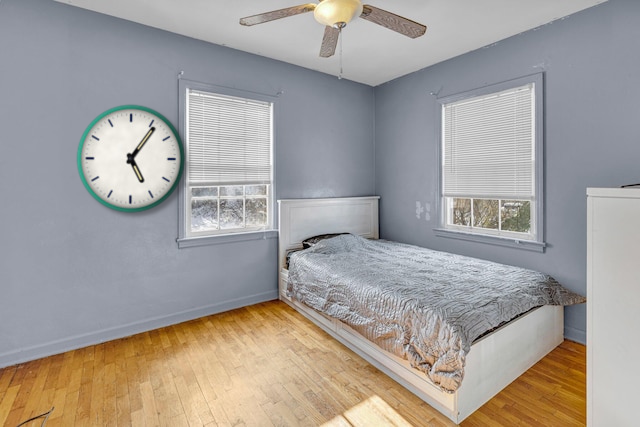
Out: {"hour": 5, "minute": 6}
